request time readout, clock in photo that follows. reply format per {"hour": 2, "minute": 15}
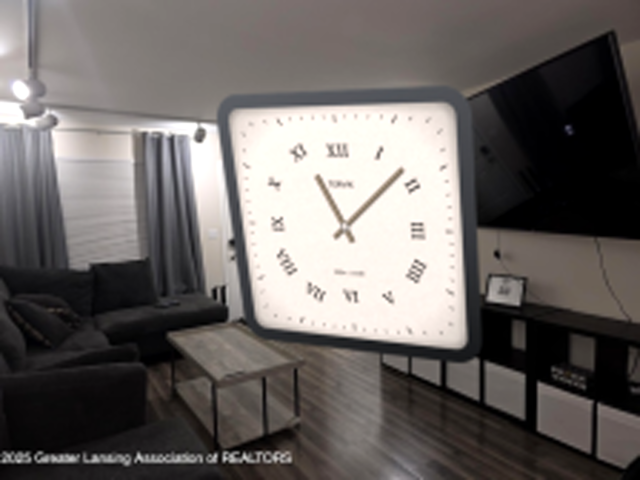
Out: {"hour": 11, "minute": 8}
